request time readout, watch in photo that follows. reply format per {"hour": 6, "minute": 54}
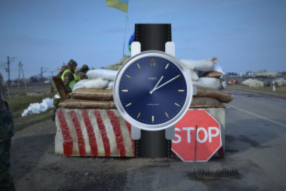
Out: {"hour": 1, "minute": 10}
